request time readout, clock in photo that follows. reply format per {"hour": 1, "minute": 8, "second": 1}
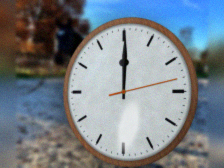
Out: {"hour": 12, "minute": 0, "second": 13}
